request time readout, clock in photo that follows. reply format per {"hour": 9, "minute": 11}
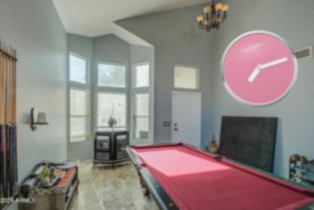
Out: {"hour": 7, "minute": 12}
